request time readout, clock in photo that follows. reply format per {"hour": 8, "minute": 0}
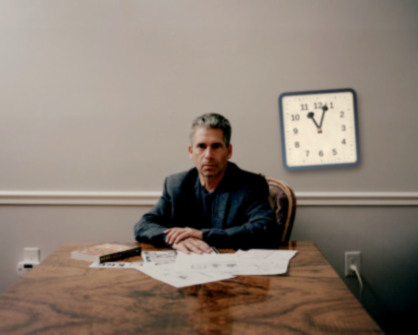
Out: {"hour": 11, "minute": 3}
